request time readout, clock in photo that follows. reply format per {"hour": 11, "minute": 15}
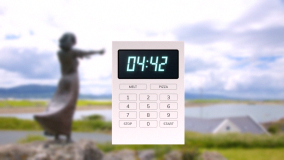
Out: {"hour": 4, "minute": 42}
